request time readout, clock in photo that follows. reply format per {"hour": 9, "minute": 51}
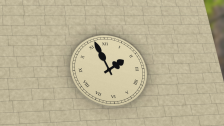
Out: {"hour": 1, "minute": 57}
